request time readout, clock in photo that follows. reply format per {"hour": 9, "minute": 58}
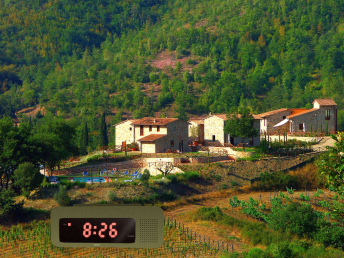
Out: {"hour": 8, "minute": 26}
